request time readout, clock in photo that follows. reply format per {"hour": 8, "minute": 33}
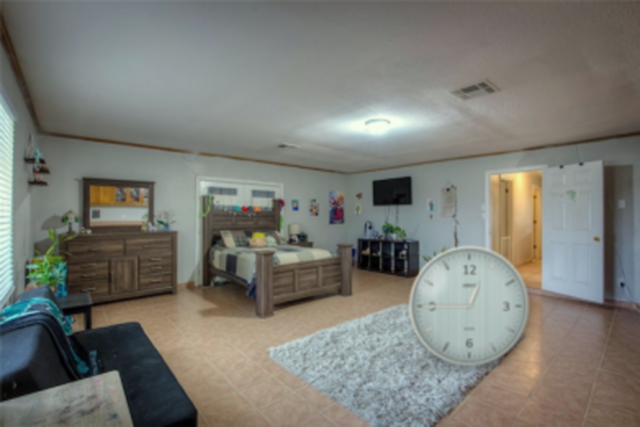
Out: {"hour": 12, "minute": 45}
